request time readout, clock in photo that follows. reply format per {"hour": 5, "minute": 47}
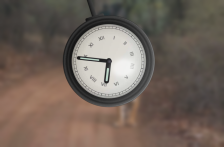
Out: {"hour": 6, "minute": 49}
